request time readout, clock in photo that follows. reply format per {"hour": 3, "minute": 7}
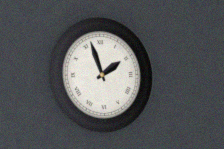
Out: {"hour": 1, "minute": 57}
